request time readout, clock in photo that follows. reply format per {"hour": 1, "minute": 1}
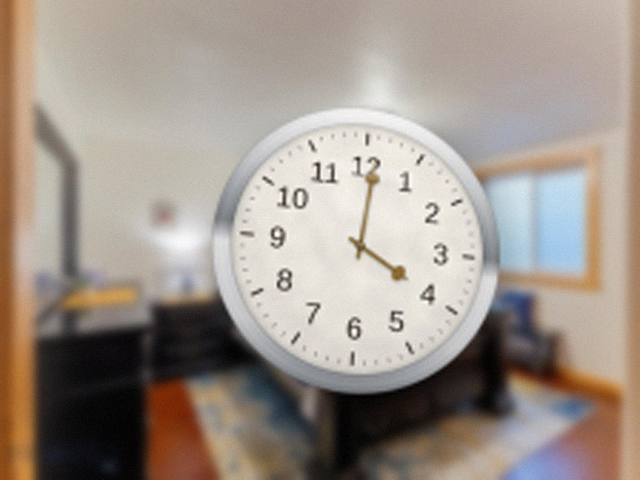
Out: {"hour": 4, "minute": 1}
